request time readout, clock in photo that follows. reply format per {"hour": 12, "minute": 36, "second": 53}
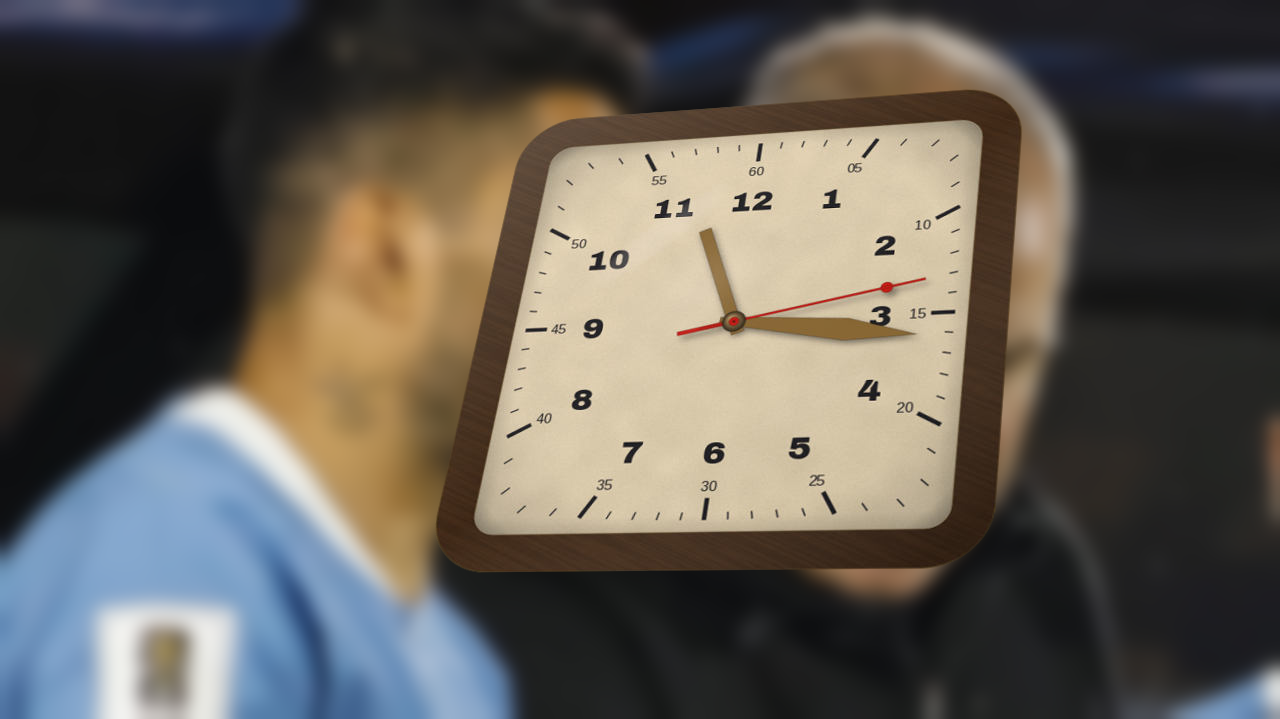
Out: {"hour": 11, "minute": 16, "second": 13}
